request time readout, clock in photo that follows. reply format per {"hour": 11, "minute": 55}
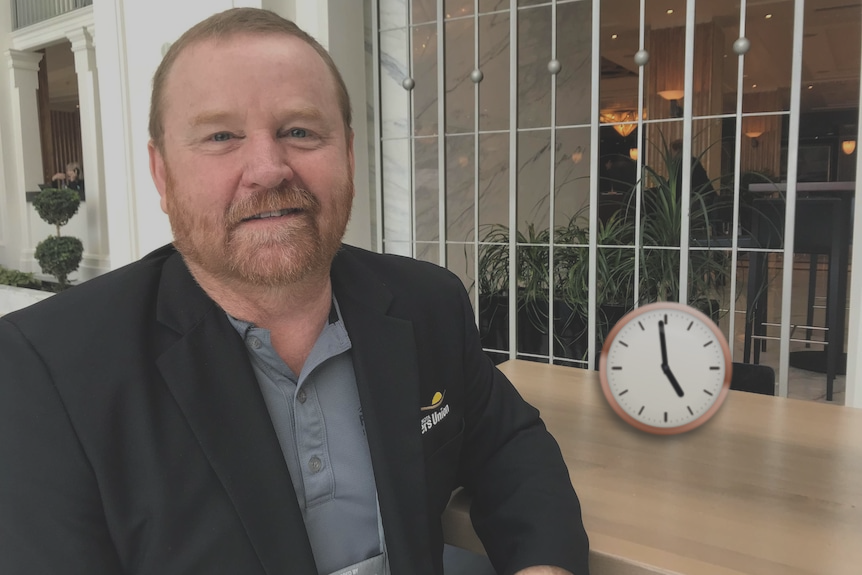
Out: {"hour": 4, "minute": 59}
